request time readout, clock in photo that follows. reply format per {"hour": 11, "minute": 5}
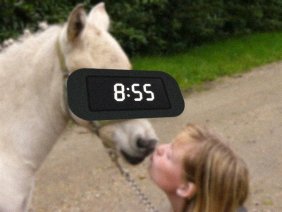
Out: {"hour": 8, "minute": 55}
